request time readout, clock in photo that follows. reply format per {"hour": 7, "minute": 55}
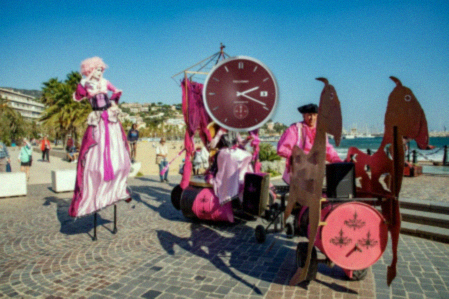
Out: {"hour": 2, "minute": 19}
